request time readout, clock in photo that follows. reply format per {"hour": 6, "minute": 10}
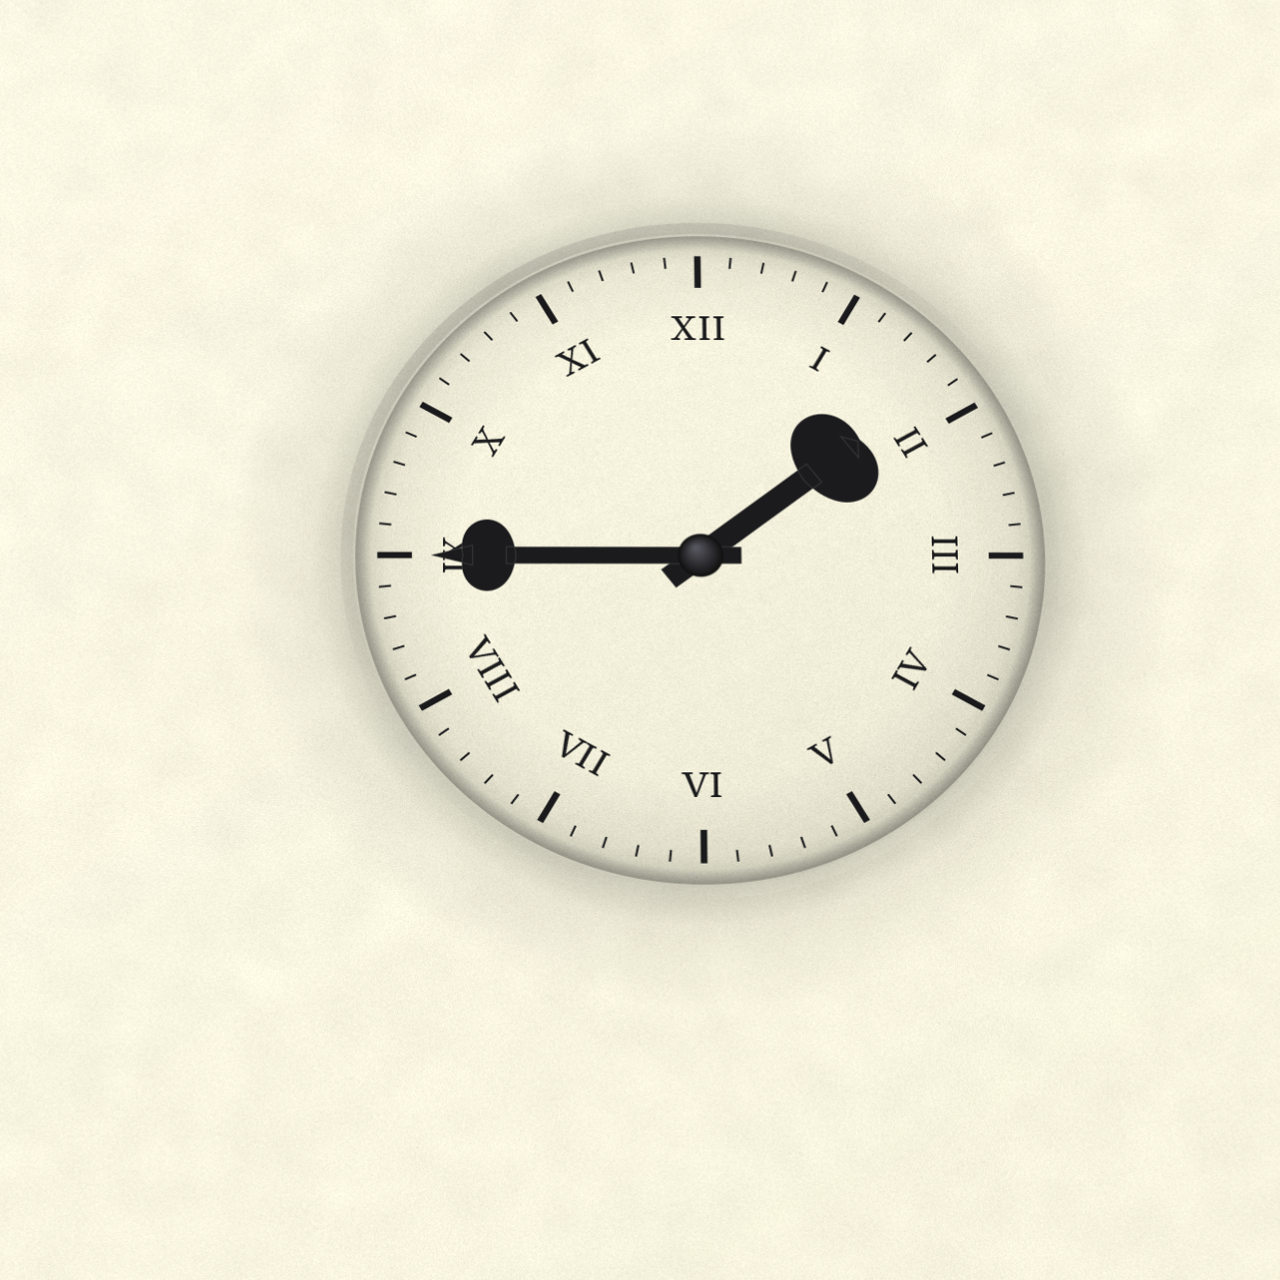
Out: {"hour": 1, "minute": 45}
